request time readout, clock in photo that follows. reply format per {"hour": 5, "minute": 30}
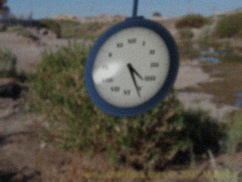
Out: {"hour": 4, "minute": 26}
